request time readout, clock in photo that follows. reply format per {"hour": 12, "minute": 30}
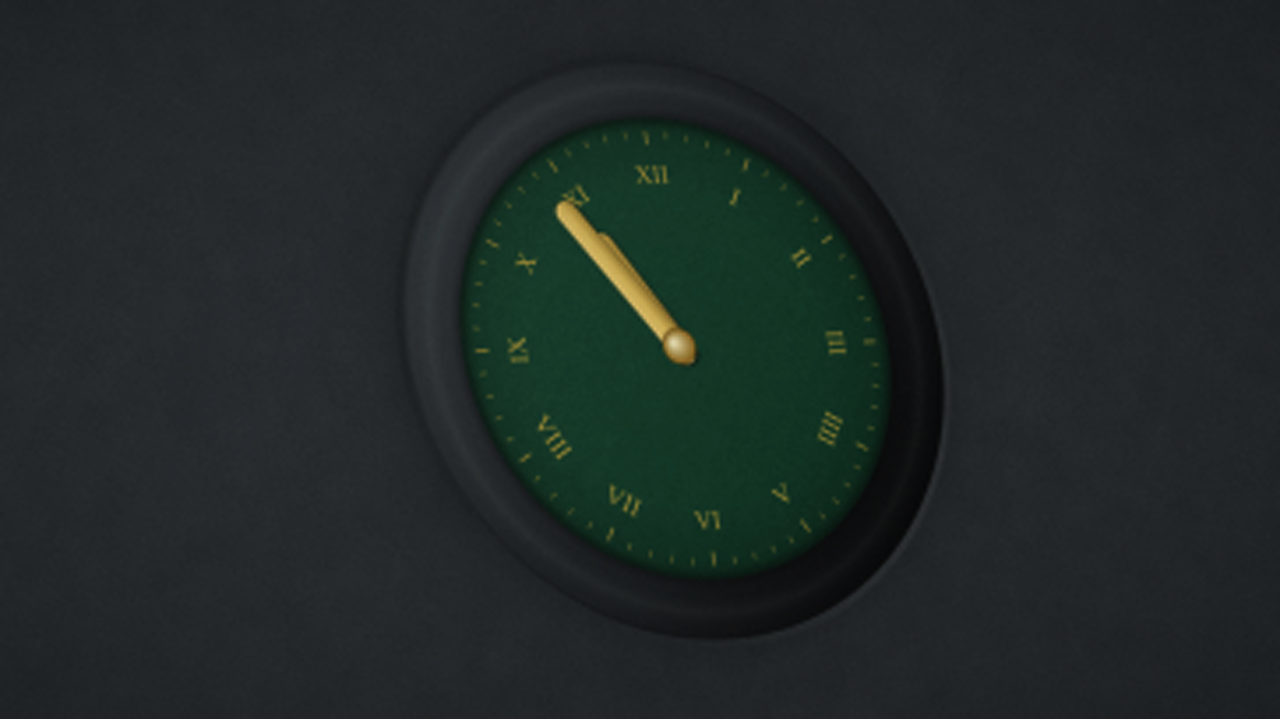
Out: {"hour": 10, "minute": 54}
